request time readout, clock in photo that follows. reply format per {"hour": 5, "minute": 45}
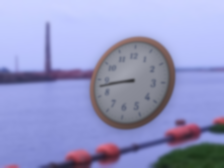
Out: {"hour": 8, "minute": 43}
